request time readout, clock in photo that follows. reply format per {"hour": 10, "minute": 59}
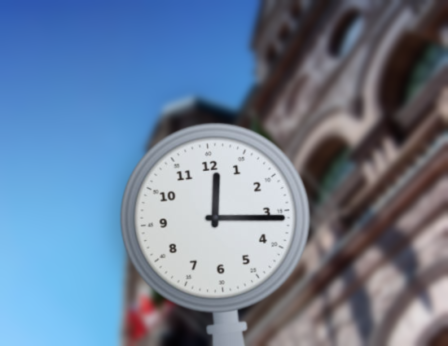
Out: {"hour": 12, "minute": 16}
